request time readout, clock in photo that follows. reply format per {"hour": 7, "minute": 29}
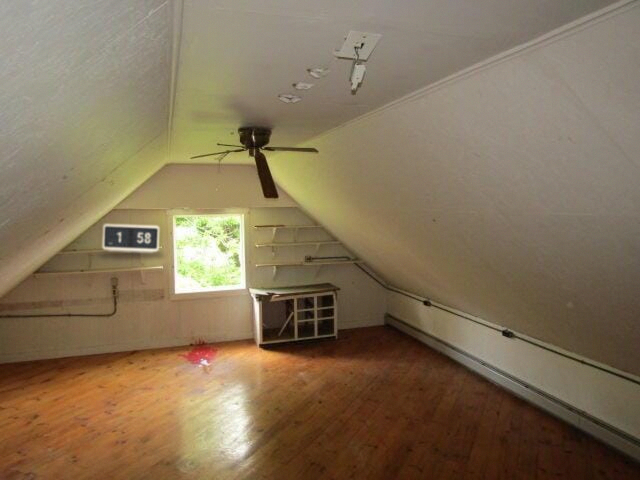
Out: {"hour": 1, "minute": 58}
